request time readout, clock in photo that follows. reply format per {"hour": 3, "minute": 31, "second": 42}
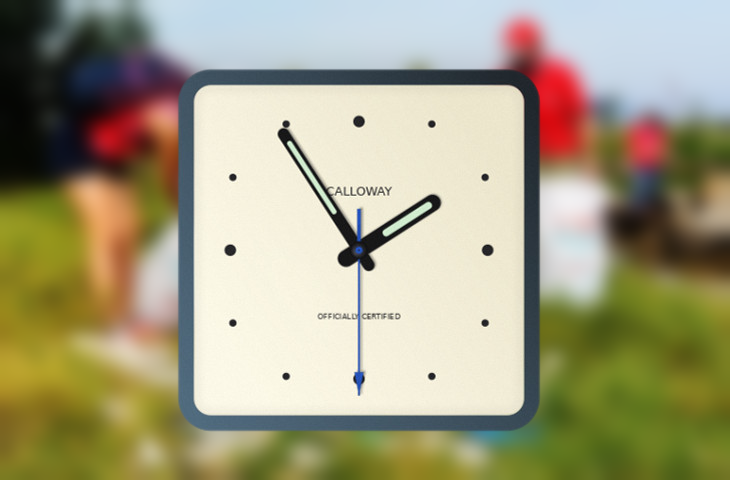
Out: {"hour": 1, "minute": 54, "second": 30}
